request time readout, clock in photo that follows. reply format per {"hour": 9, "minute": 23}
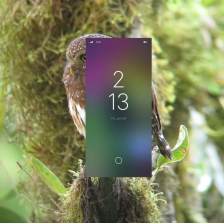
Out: {"hour": 2, "minute": 13}
